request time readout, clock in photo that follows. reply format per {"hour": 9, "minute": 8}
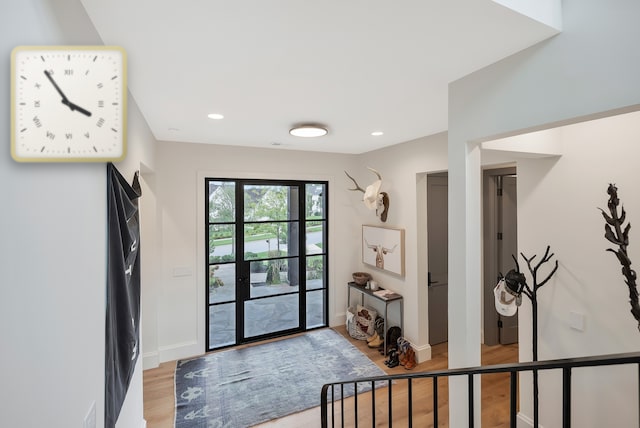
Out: {"hour": 3, "minute": 54}
